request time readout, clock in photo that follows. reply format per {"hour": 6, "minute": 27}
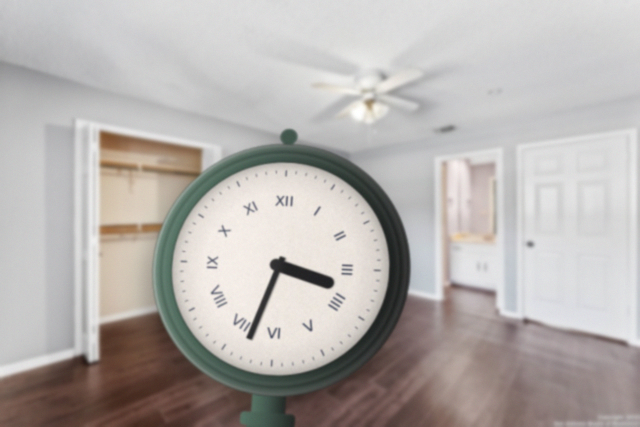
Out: {"hour": 3, "minute": 33}
